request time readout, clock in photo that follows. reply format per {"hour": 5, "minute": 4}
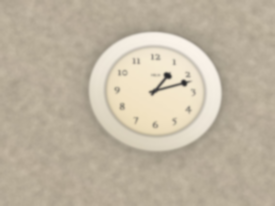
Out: {"hour": 1, "minute": 12}
